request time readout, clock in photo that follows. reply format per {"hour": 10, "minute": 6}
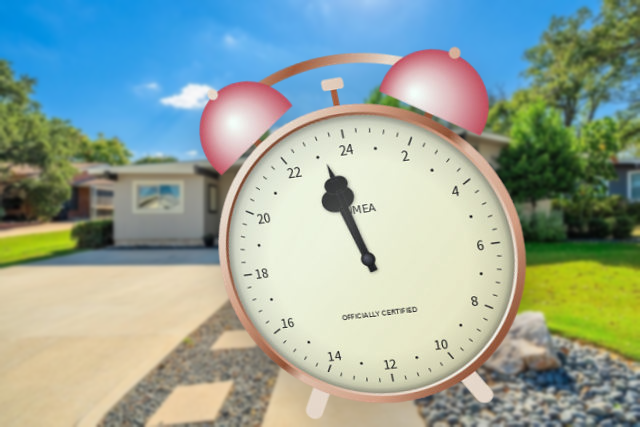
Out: {"hour": 22, "minute": 58}
